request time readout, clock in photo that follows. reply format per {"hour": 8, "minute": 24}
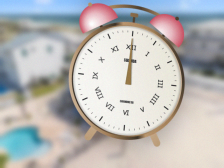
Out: {"hour": 12, "minute": 0}
